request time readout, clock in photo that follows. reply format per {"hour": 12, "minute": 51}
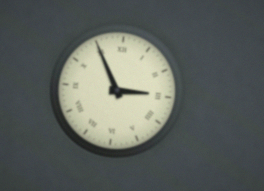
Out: {"hour": 2, "minute": 55}
